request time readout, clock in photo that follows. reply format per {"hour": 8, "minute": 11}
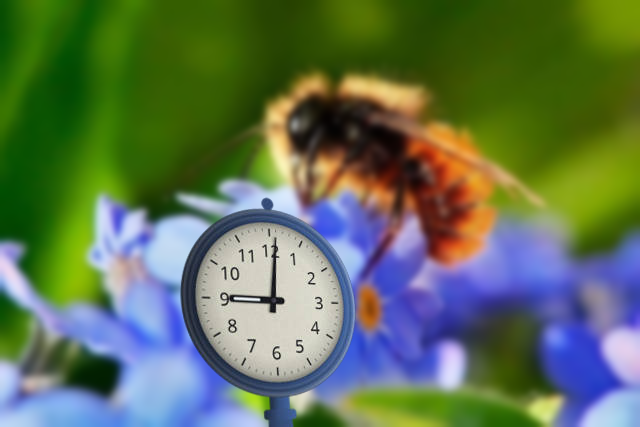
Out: {"hour": 9, "minute": 1}
